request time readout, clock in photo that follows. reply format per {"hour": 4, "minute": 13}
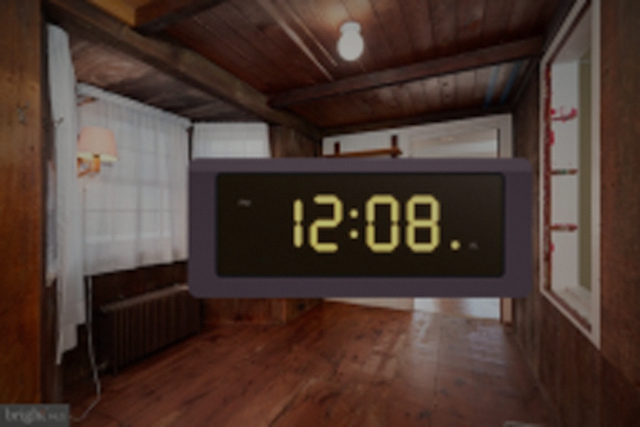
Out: {"hour": 12, "minute": 8}
